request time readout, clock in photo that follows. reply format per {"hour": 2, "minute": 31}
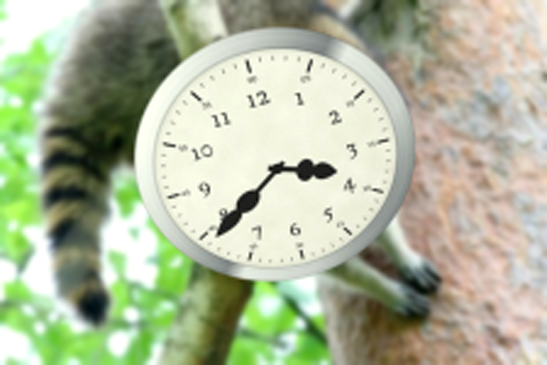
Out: {"hour": 3, "minute": 39}
